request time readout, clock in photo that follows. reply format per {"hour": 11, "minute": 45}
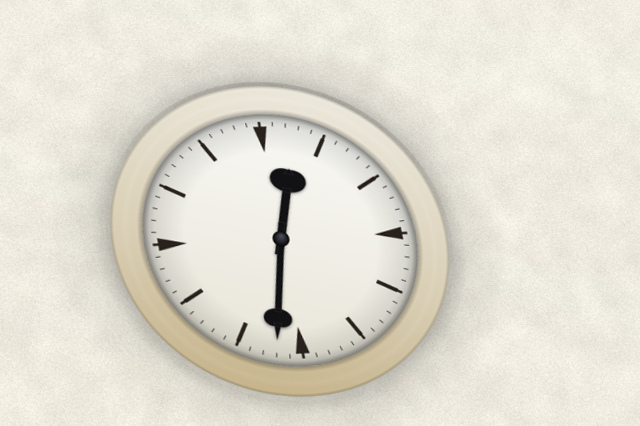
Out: {"hour": 12, "minute": 32}
